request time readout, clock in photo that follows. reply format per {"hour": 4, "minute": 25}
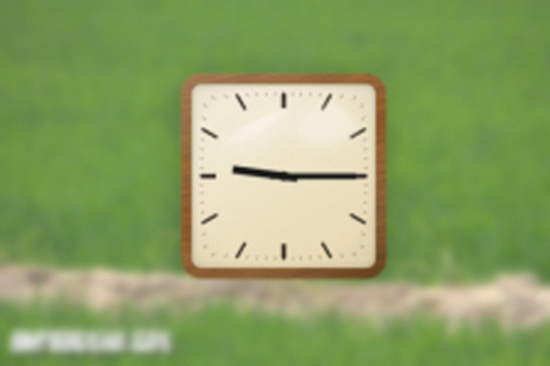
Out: {"hour": 9, "minute": 15}
